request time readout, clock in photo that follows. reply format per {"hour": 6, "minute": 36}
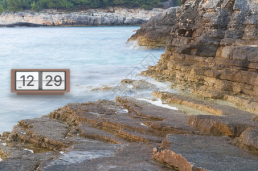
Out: {"hour": 12, "minute": 29}
